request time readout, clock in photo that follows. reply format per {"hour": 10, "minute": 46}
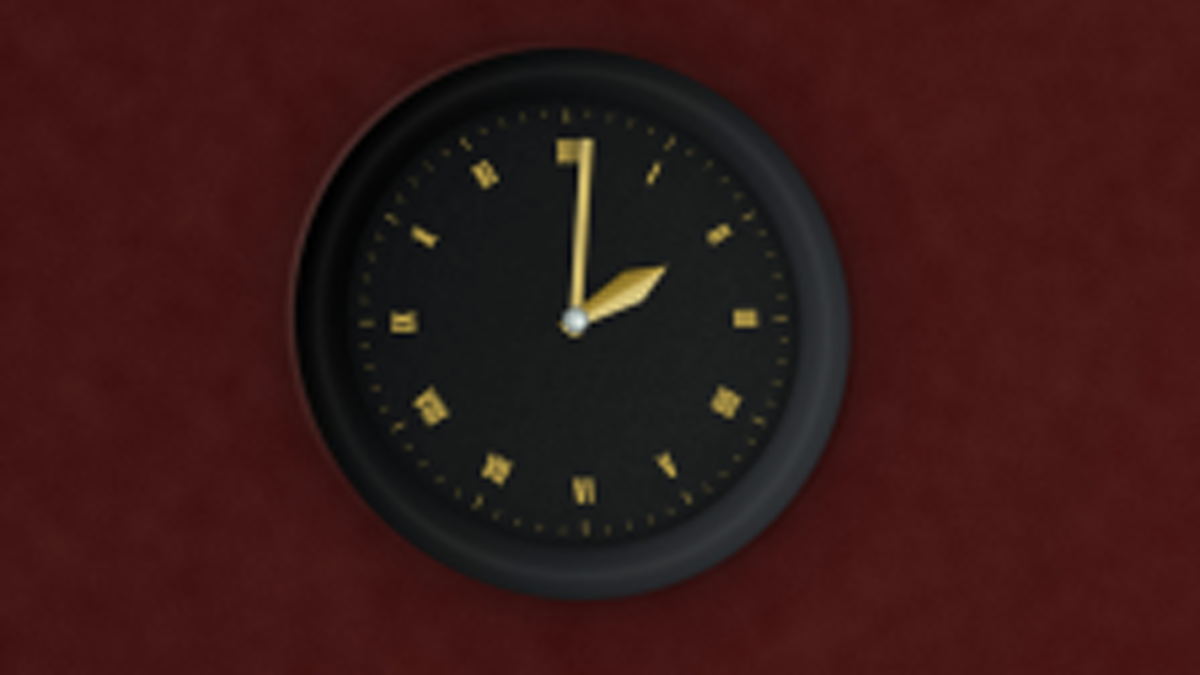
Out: {"hour": 2, "minute": 1}
